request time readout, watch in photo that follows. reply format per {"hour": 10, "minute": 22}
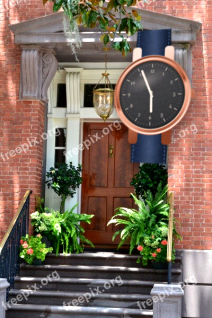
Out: {"hour": 5, "minute": 56}
